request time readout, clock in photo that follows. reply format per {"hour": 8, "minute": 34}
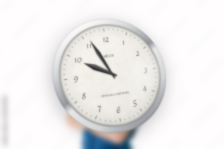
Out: {"hour": 9, "minute": 56}
